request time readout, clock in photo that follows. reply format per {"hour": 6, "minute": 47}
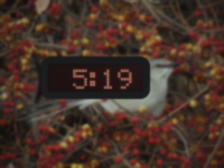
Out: {"hour": 5, "minute": 19}
